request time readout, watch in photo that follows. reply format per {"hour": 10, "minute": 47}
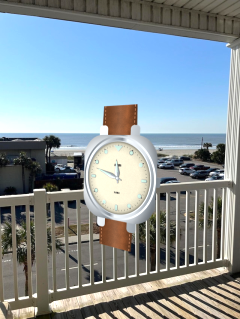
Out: {"hour": 11, "minute": 48}
